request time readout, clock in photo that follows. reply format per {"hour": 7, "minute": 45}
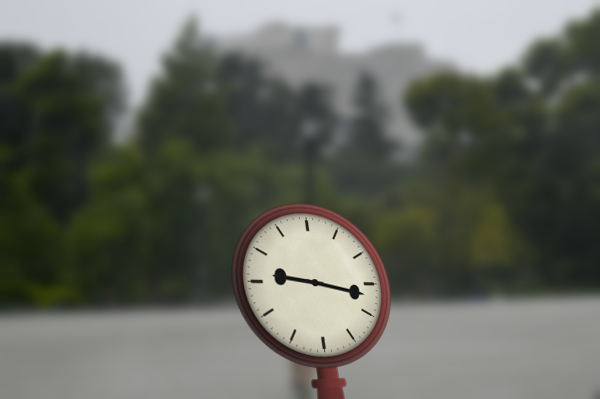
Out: {"hour": 9, "minute": 17}
